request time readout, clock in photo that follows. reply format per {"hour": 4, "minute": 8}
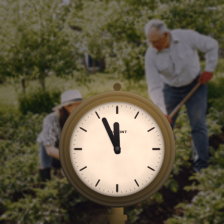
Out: {"hour": 11, "minute": 56}
